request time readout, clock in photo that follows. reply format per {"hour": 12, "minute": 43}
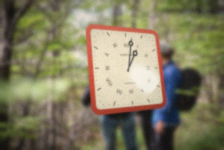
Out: {"hour": 1, "minute": 2}
